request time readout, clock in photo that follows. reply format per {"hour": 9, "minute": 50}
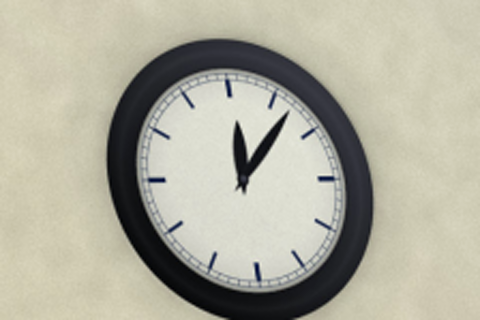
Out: {"hour": 12, "minute": 7}
